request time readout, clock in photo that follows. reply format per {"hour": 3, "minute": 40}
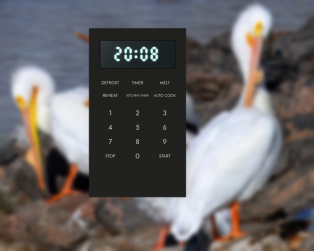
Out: {"hour": 20, "minute": 8}
